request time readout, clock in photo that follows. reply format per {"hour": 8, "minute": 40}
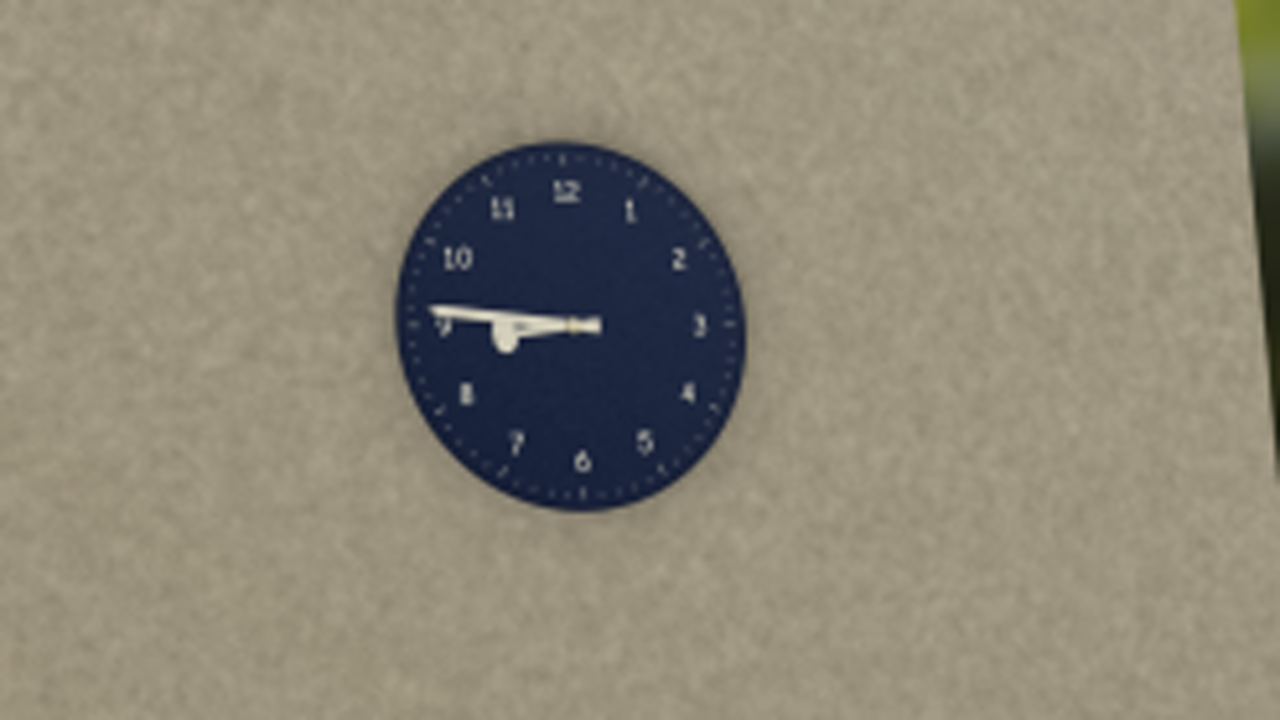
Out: {"hour": 8, "minute": 46}
